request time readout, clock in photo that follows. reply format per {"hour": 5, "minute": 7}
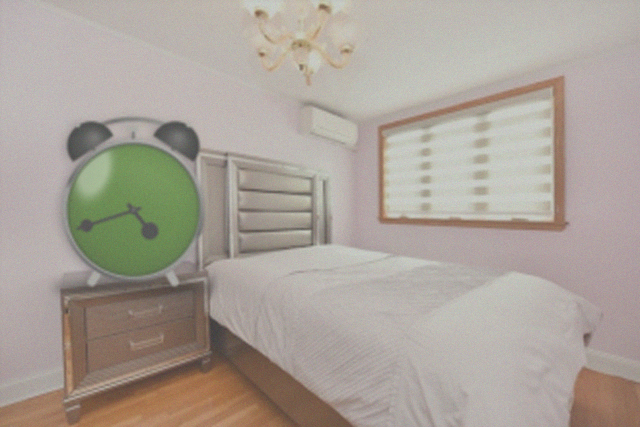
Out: {"hour": 4, "minute": 42}
